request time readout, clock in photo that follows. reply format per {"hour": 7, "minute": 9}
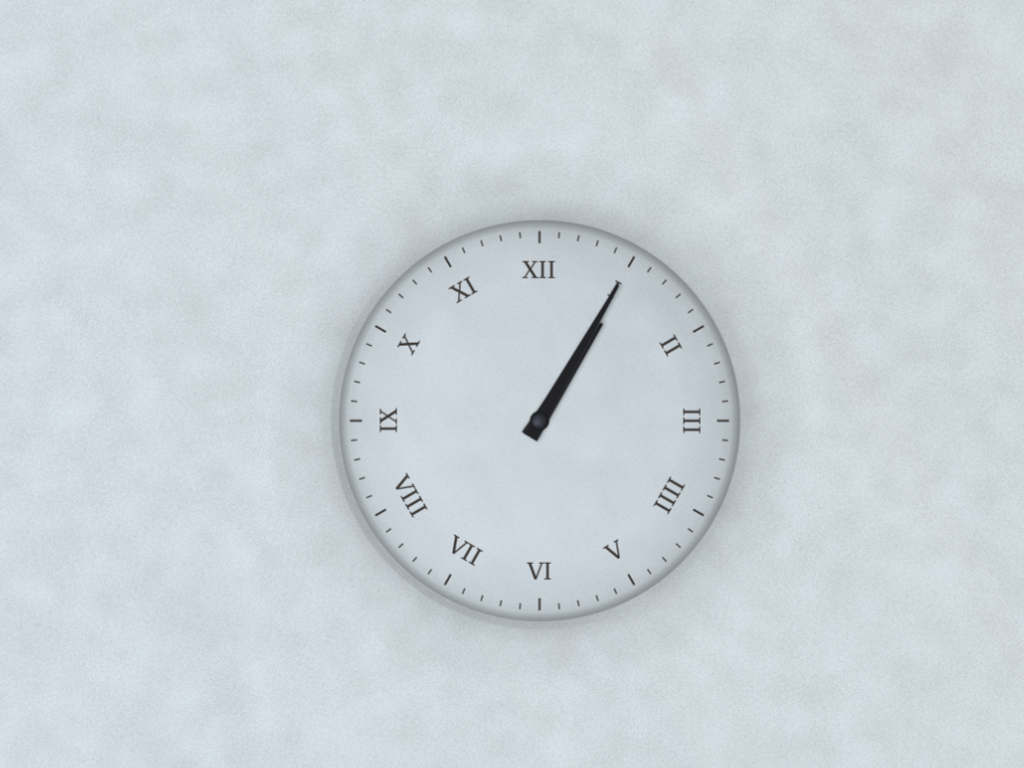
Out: {"hour": 1, "minute": 5}
